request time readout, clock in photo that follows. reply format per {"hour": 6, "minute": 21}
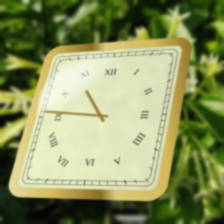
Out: {"hour": 10, "minute": 46}
